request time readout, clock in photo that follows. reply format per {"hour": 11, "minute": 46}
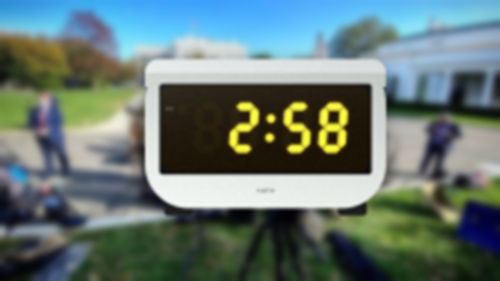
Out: {"hour": 2, "minute": 58}
